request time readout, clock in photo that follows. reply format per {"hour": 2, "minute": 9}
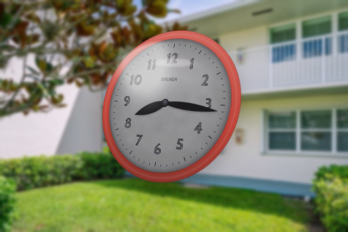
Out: {"hour": 8, "minute": 16}
